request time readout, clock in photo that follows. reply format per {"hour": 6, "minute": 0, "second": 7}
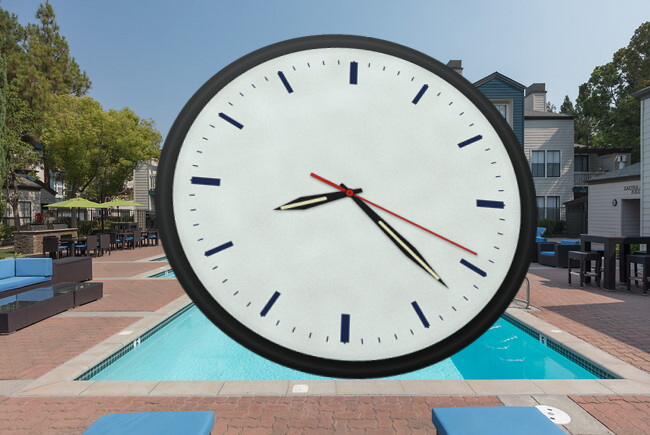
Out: {"hour": 8, "minute": 22, "second": 19}
